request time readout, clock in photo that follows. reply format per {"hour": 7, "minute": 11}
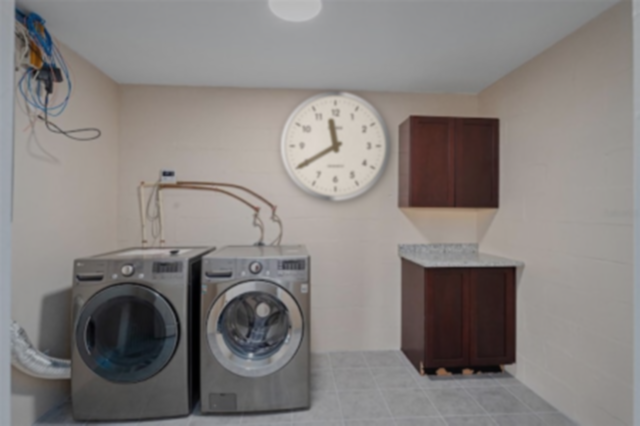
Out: {"hour": 11, "minute": 40}
